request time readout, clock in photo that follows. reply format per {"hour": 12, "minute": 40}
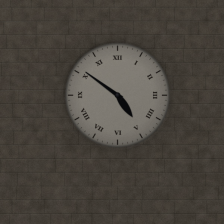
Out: {"hour": 4, "minute": 51}
